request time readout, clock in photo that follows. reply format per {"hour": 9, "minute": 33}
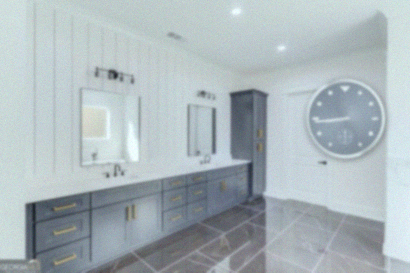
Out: {"hour": 8, "minute": 44}
